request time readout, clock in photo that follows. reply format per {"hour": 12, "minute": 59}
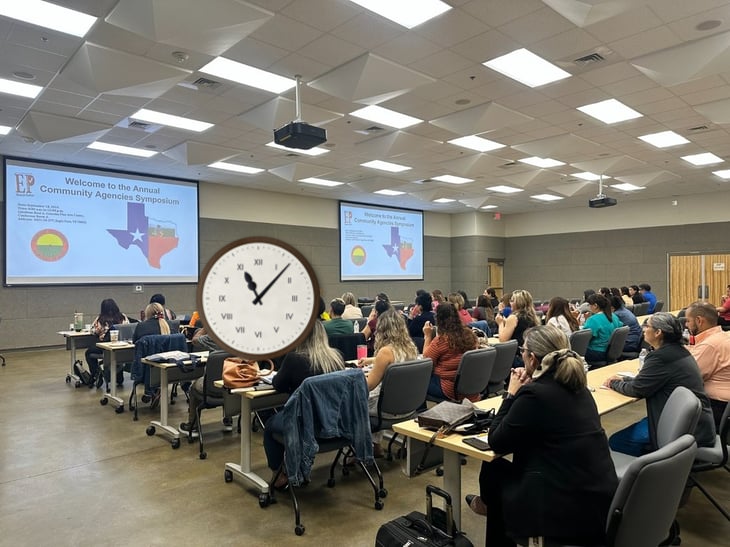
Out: {"hour": 11, "minute": 7}
